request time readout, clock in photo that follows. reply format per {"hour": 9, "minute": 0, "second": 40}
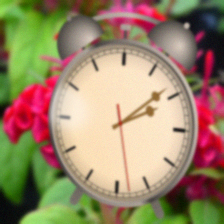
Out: {"hour": 2, "minute": 8, "second": 28}
